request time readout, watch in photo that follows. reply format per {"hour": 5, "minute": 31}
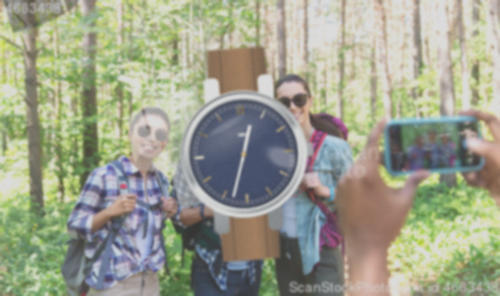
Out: {"hour": 12, "minute": 33}
